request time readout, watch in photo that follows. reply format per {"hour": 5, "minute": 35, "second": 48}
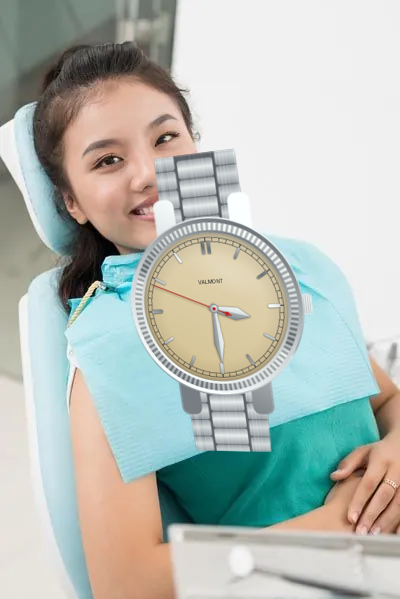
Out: {"hour": 3, "minute": 29, "second": 49}
